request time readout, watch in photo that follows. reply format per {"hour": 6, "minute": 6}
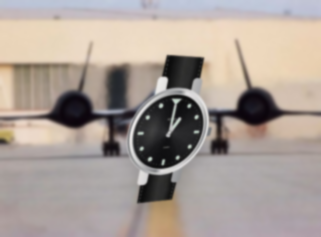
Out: {"hour": 1, "minute": 0}
